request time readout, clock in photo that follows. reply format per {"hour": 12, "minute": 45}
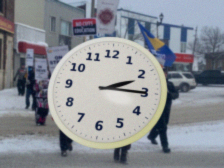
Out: {"hour": 2, "minute": 15}
